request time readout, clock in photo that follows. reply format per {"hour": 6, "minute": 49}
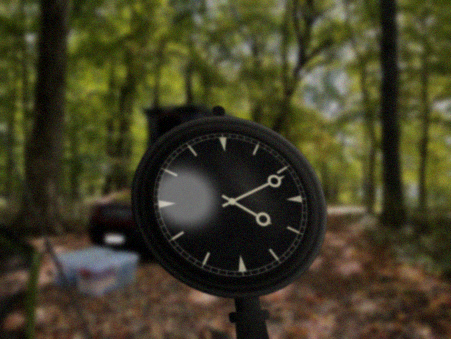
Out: {"hour": 4, "minute": 11}
